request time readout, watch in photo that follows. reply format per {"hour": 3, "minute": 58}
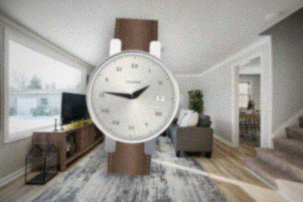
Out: {"hour": 1, "minute": 46}
